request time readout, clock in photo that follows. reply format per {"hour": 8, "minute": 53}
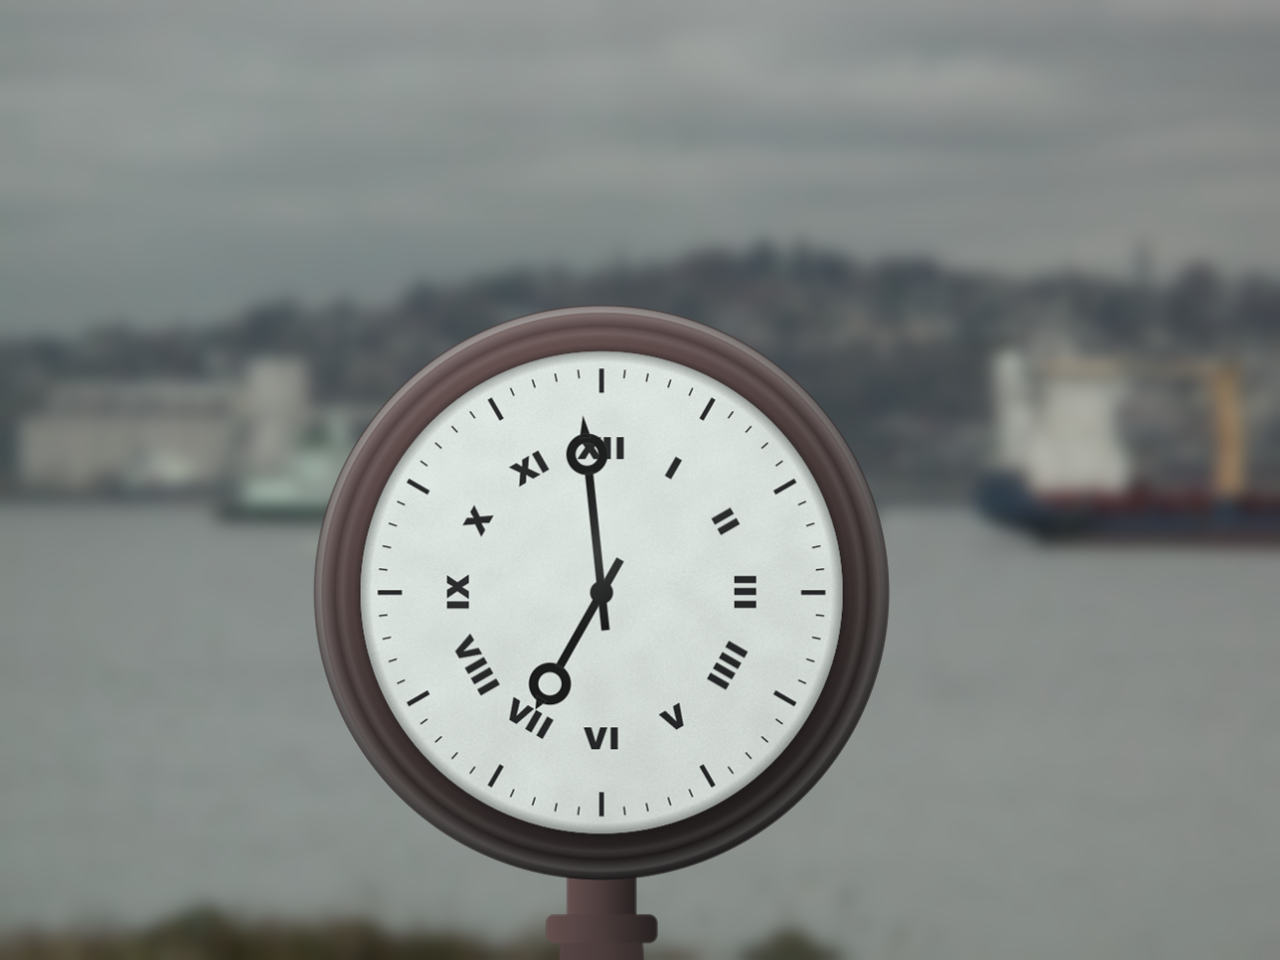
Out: {"hour": 6, "minute": 59}
